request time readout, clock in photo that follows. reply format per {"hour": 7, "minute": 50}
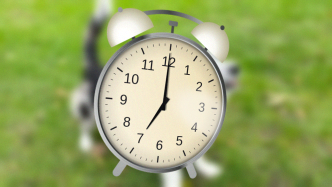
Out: {"hour": 7, "minute": 0}
